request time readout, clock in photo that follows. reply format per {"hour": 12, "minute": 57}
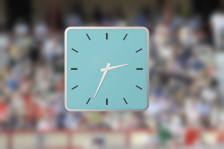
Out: {"hour": 2, "minute": 34}
